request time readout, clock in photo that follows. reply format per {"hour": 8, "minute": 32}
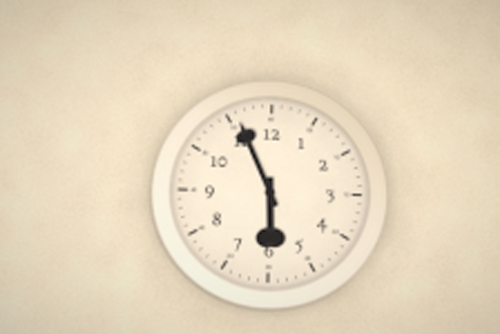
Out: {"hour": 5, "minute": 56}
